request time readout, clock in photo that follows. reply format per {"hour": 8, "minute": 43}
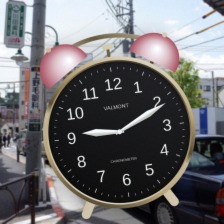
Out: {"hour": 9, "minute": 11}
